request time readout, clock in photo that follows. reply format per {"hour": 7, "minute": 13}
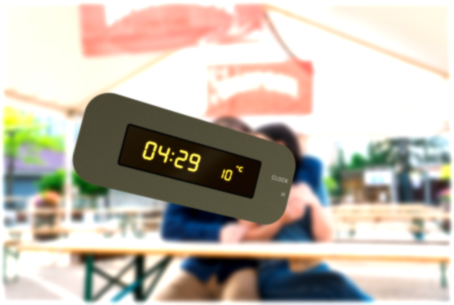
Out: {"hour": 4, "minute": 29}
